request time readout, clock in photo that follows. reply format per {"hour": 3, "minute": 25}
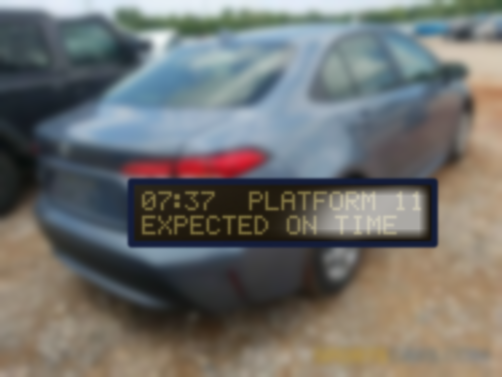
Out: {"hour": 7, "minute": 37}
